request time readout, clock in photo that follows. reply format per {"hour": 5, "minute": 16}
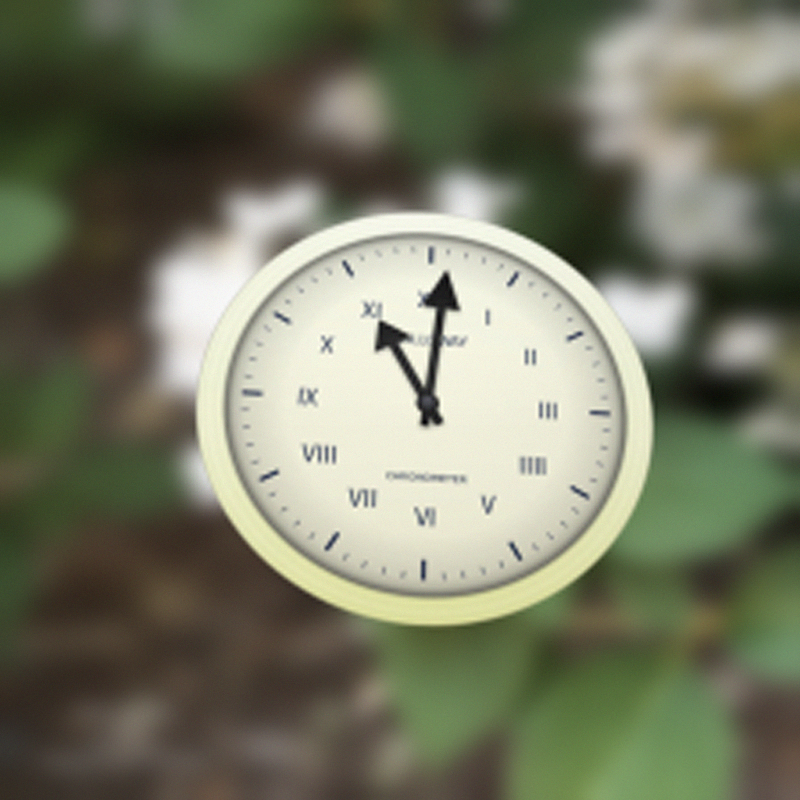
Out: {"hour": 11, "minute": 1}
